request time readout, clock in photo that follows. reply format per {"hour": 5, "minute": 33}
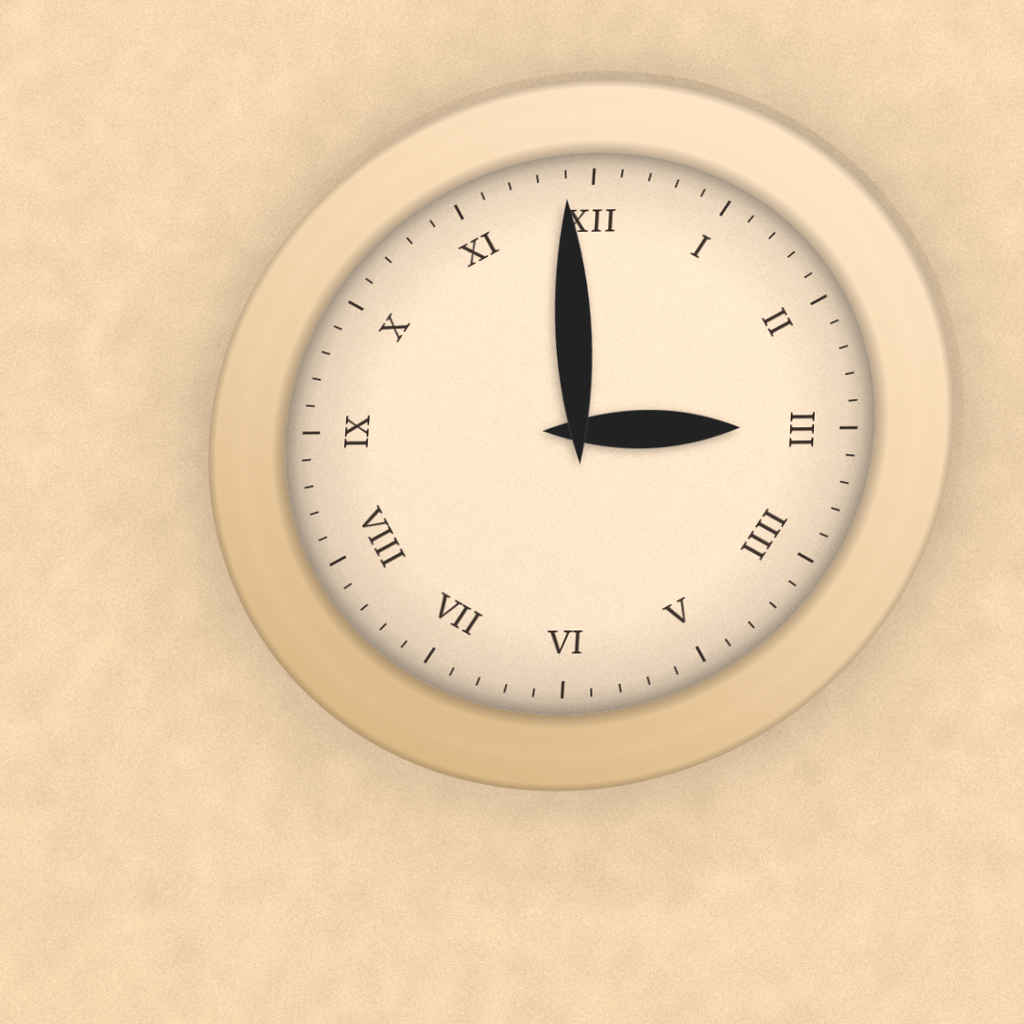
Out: {"hour": 2, "minute": 59}
